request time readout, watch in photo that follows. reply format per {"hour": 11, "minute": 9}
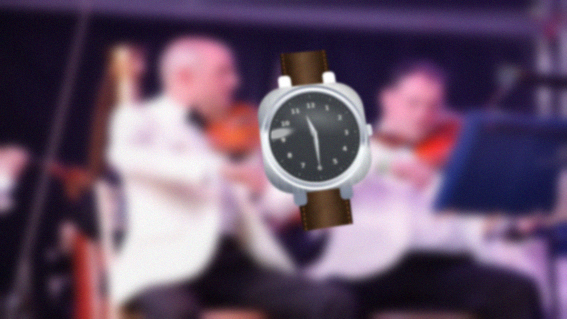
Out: {"hour": 11, "minute": 30}
